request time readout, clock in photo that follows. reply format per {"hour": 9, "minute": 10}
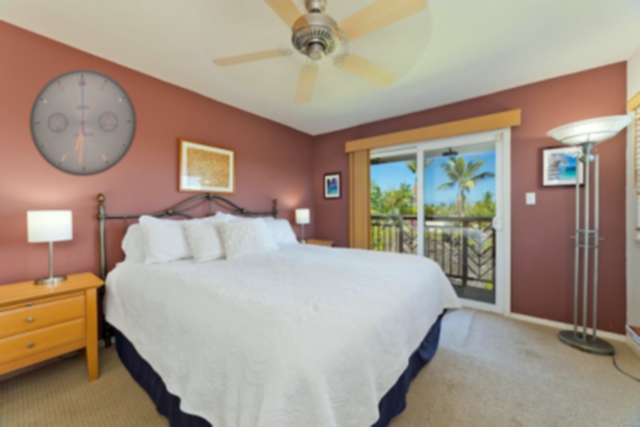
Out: {"hour": 6, "minute": 31}
